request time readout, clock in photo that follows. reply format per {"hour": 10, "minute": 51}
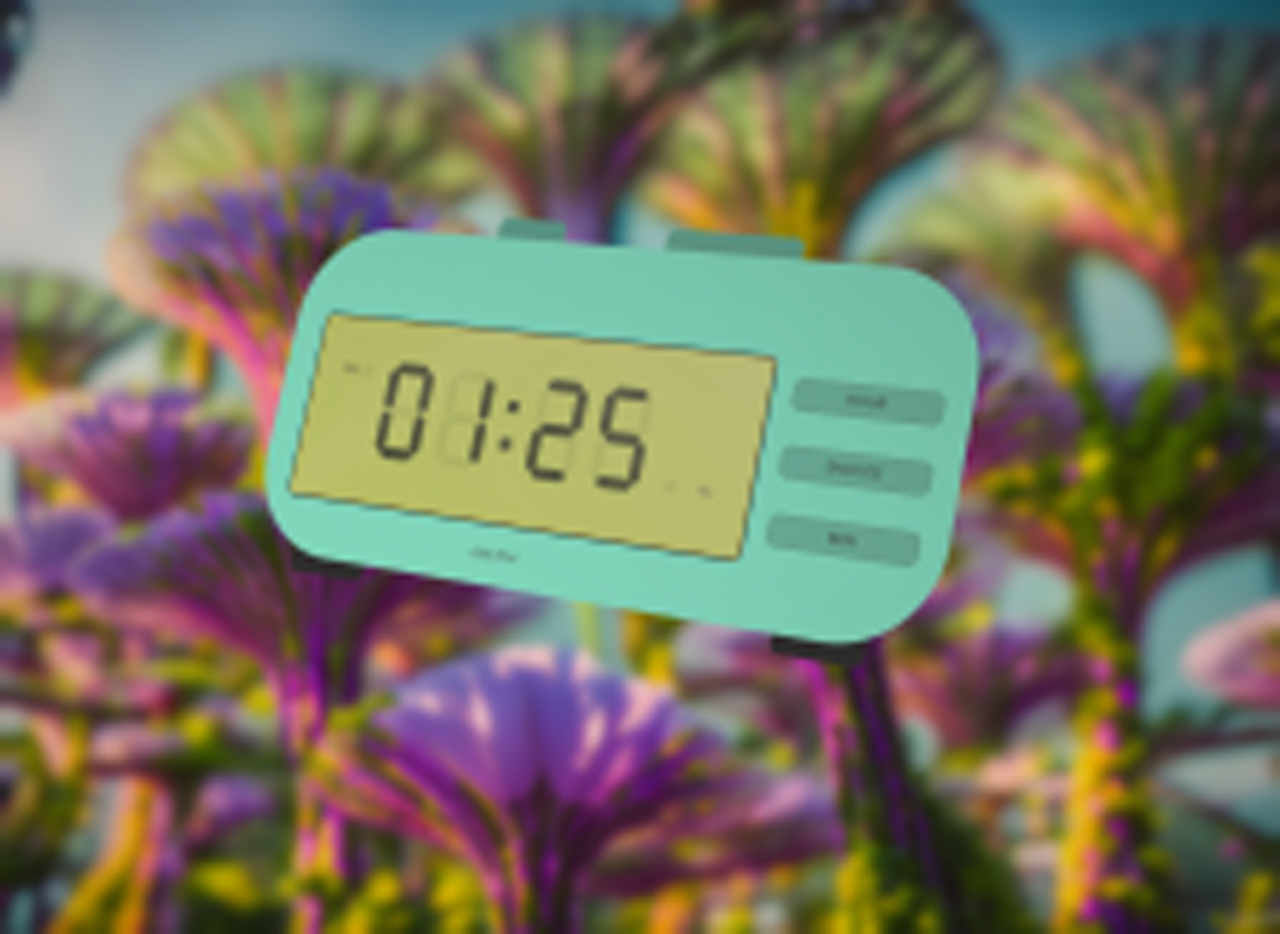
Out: {"hour": 1, "minute": 25}
